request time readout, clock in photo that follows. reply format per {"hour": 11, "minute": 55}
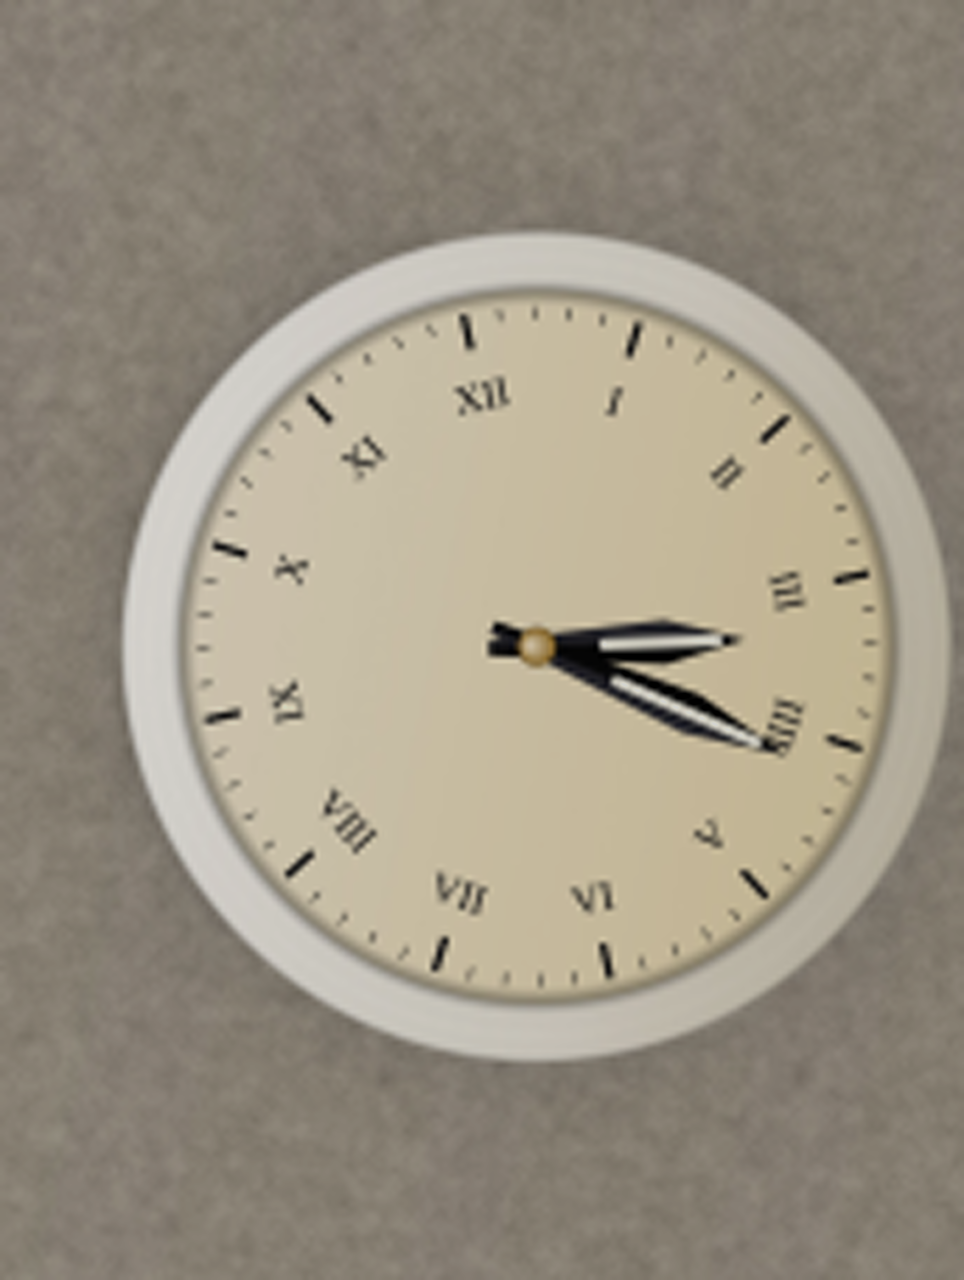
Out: {"hour": 3, "minute": 21}
